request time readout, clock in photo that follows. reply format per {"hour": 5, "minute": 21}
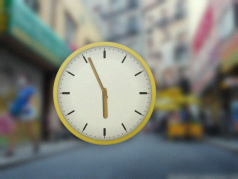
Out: {"hour": 5, "minute": 56}
